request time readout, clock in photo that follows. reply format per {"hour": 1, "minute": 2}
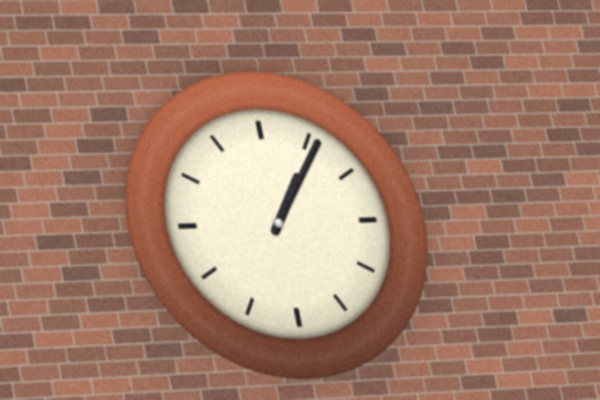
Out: {"hour": 1, "minute": 6}
